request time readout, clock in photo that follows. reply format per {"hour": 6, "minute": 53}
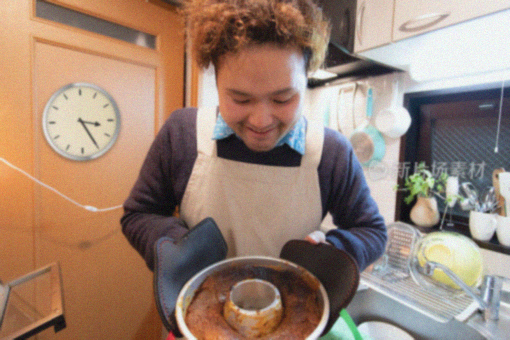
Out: {"hour": 3, "minute": 25}
